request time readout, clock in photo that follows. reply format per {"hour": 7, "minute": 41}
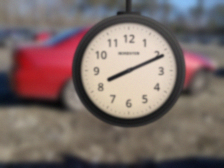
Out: {"hour": 8, "minute": 11}
